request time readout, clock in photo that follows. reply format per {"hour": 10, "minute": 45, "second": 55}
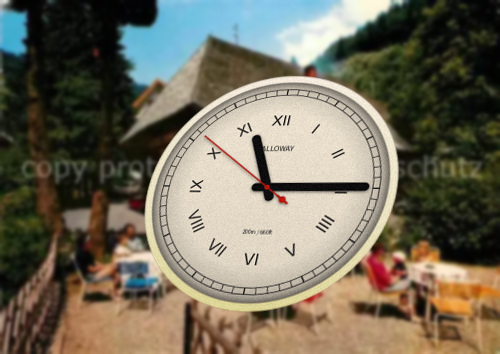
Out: {"hour": 11, "minute": 14, "second": 51}
